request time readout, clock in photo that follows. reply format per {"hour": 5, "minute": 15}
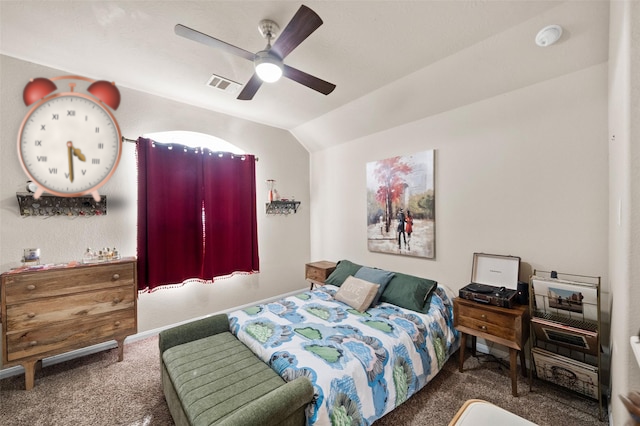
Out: {"hour": 4, "minute": 29}
